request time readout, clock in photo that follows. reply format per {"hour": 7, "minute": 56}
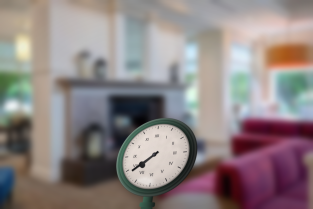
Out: {"hour": 7, "minute": 39}
